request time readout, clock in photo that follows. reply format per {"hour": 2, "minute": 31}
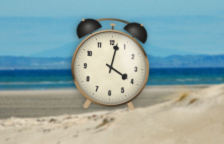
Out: {"hour": 4, "minute": 2}
